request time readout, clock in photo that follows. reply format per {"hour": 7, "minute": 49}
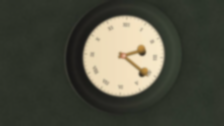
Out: {"hour": 2, "minute": 21}
